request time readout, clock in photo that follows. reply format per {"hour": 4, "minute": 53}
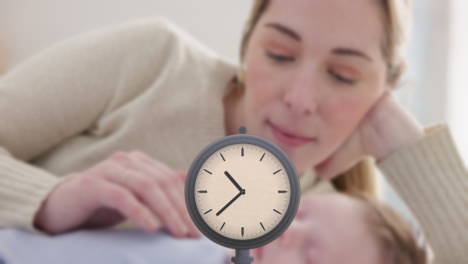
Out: {"hour": 10, "minute": 38}
